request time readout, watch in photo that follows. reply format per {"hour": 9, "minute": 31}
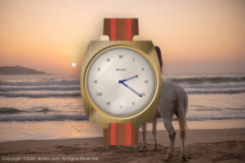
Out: {"hour": 2, "minute": 21}
